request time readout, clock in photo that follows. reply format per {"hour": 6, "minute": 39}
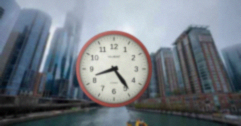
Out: {"hour": 8, "minute": 24}
